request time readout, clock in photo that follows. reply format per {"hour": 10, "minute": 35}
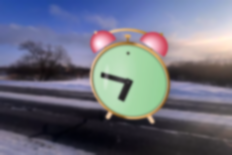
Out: {"hour": 6, "minute": 47}
